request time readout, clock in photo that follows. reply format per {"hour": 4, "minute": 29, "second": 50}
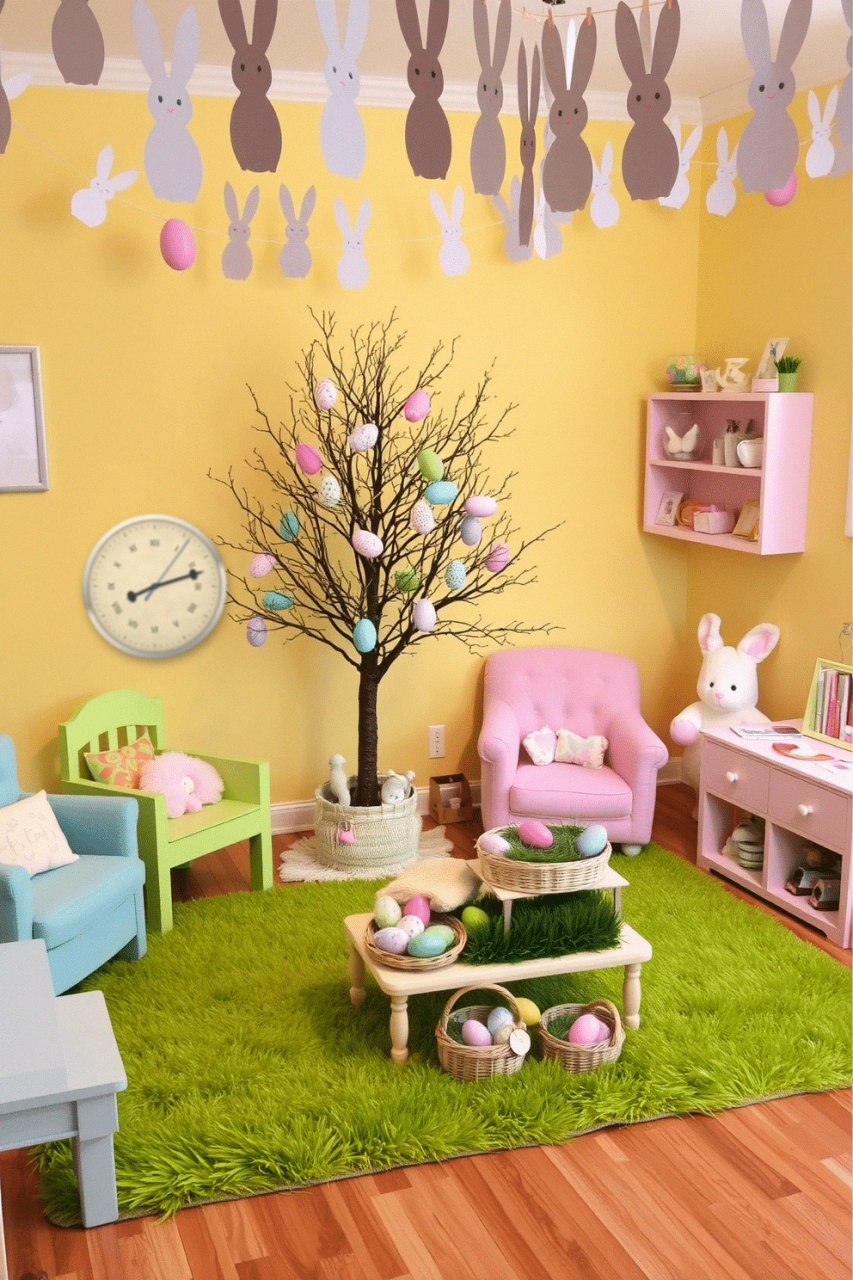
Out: {"hour": 8, "minute": 12, "second": 6}
